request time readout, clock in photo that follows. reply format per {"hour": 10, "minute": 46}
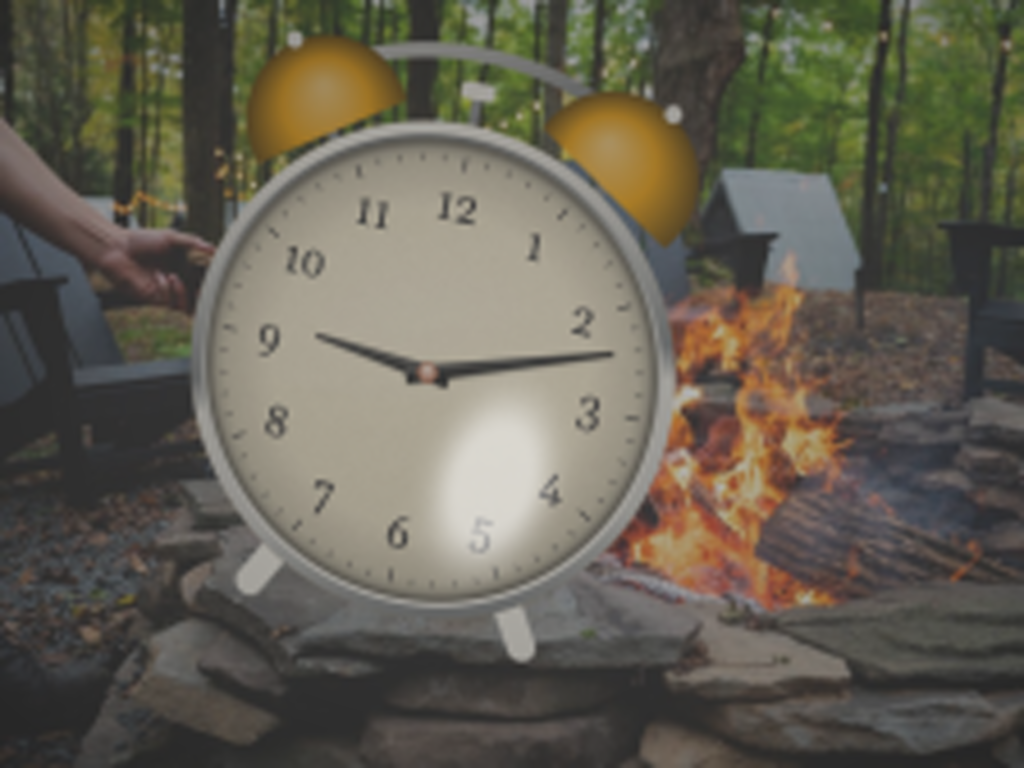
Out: {"hour": 9, "minute": 12}
